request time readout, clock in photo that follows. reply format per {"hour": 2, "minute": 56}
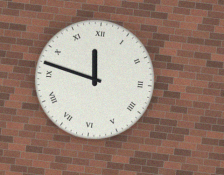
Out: {"hour": 11, "minute": 47}
